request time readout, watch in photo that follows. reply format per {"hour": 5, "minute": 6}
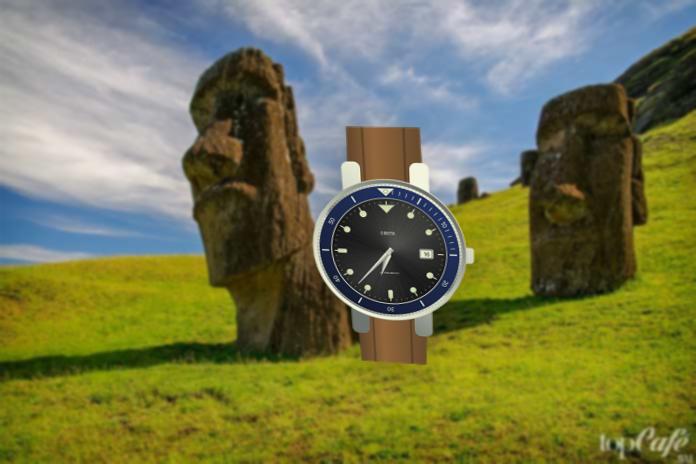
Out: {"hour": 6, "minute": 37}
